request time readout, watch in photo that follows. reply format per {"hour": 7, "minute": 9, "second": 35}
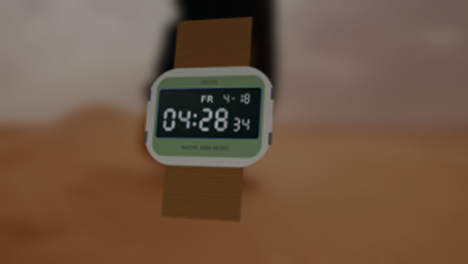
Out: {"hour": 4, "minute": 28, "second": 34}
